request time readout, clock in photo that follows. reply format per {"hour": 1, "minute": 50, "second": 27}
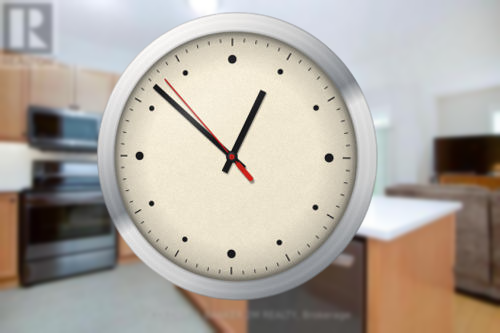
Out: {"hour": 12, "minute": 51, "second": 53}
